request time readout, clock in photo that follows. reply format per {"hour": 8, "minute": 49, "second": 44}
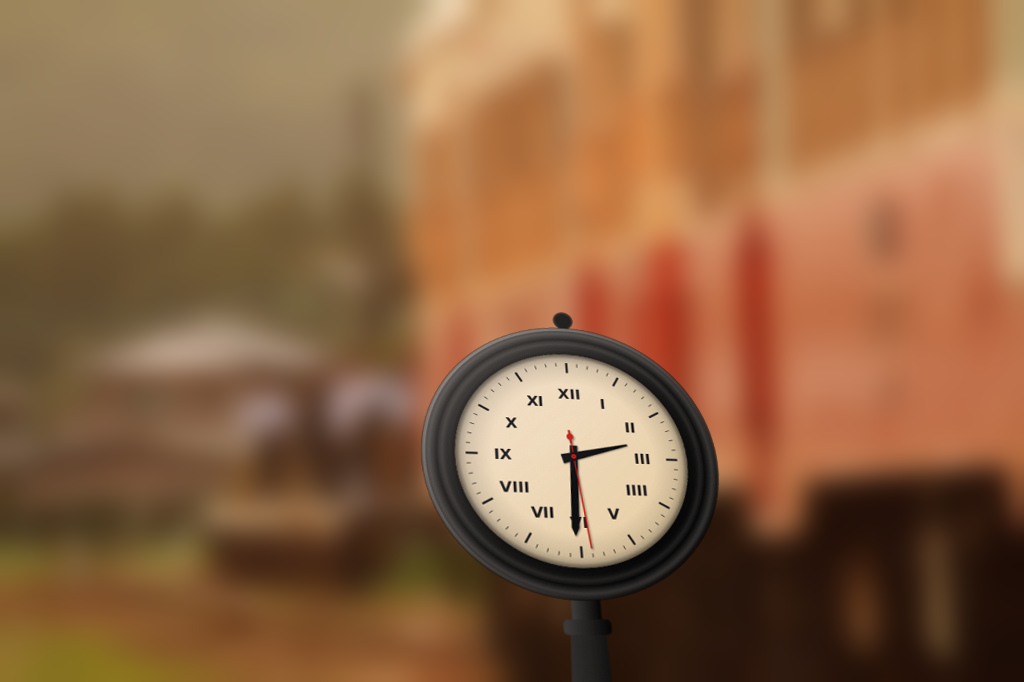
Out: {"hour": 2, "minute": 30, "second": 29}
